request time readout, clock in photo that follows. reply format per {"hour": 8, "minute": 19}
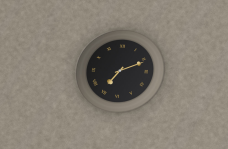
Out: {"hour": 7, "minute": 11}
